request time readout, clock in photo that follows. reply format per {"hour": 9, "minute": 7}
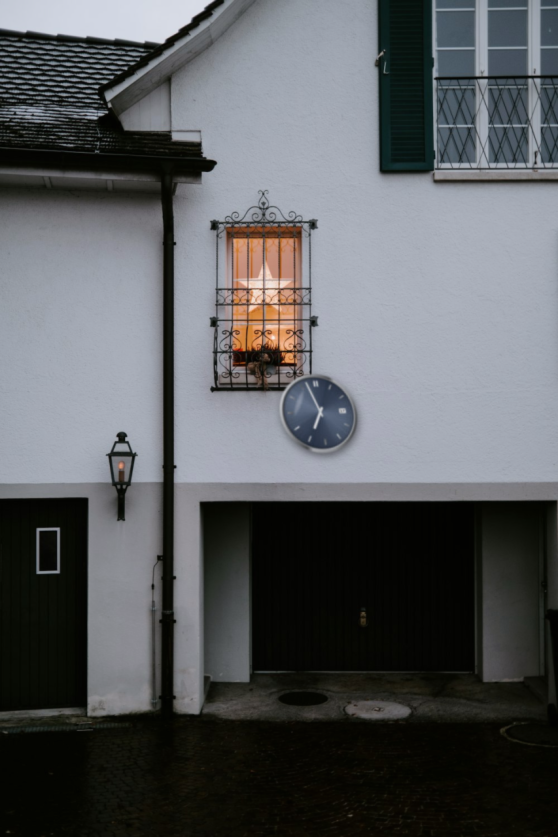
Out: {"hour": 6, "minute": 57}
